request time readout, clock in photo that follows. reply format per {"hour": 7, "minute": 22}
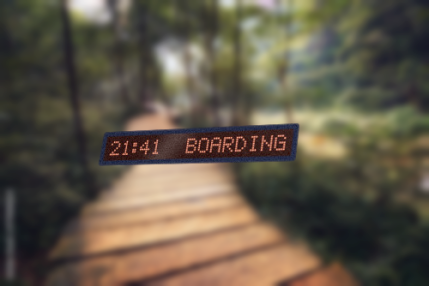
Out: {"hour": 21, "minute": 41}
